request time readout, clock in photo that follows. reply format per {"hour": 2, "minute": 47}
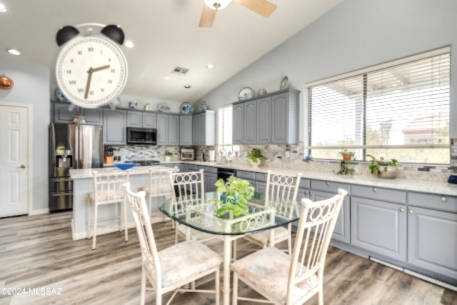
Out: {"hour": 2, "minute": 32}
